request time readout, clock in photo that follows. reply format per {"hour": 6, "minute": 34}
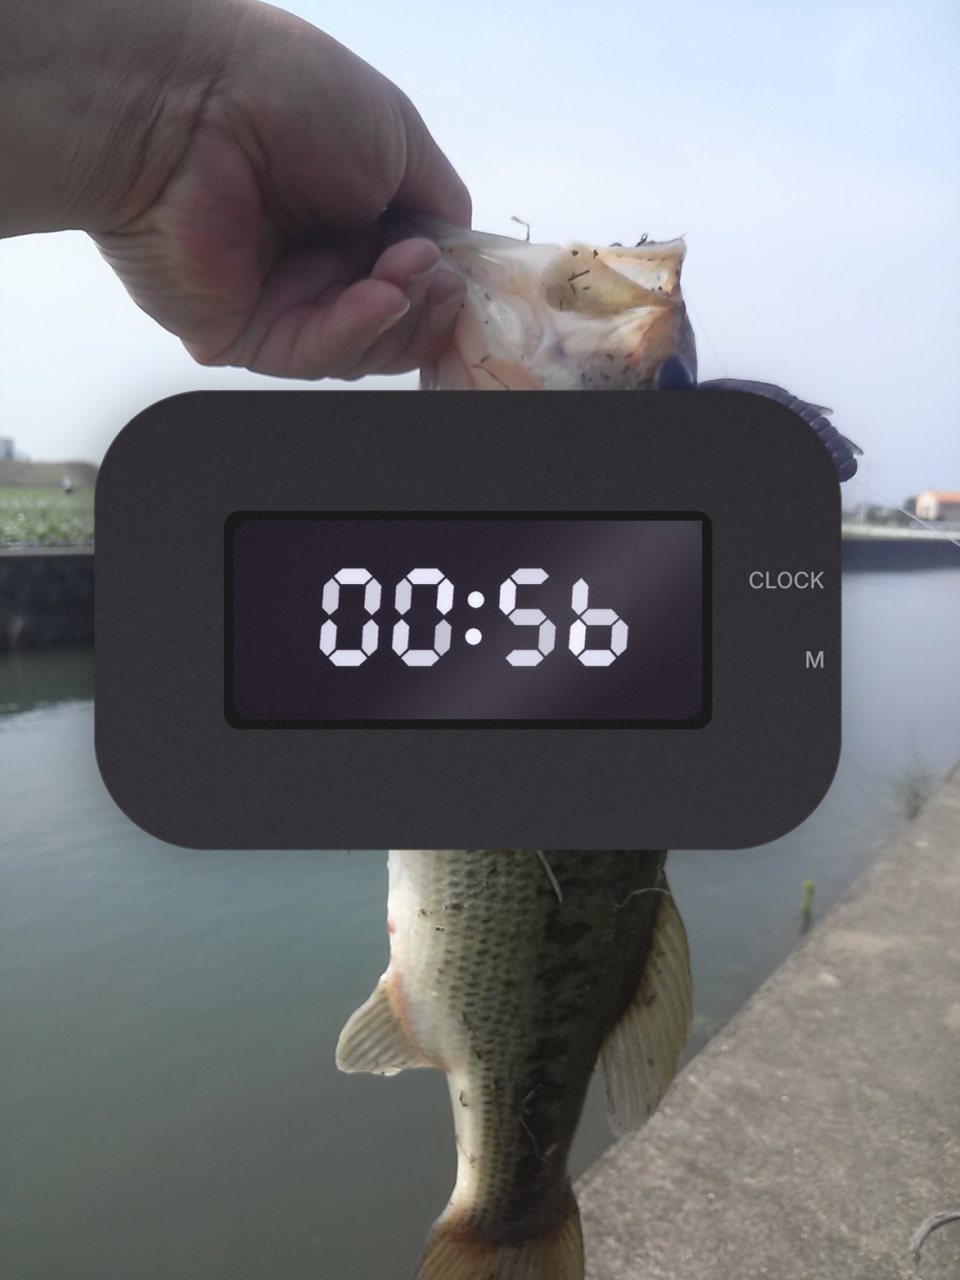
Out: {"hour": 0, "minute": 56}
